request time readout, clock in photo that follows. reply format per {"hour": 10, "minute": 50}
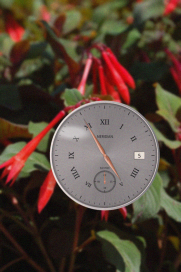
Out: {"hour": 4, "minute": 55}
